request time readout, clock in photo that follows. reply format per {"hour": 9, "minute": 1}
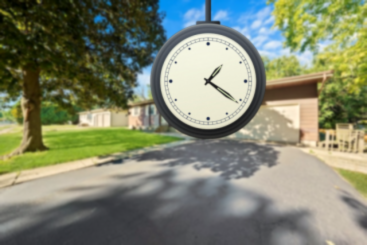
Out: {"hour": 1, "minute": 21}
